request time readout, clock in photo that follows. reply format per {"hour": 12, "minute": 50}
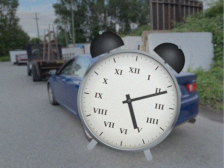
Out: {"hour": 5, "minute": 11}
